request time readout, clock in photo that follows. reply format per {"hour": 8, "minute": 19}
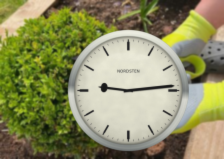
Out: {"hour": 9, "minute": 14}
